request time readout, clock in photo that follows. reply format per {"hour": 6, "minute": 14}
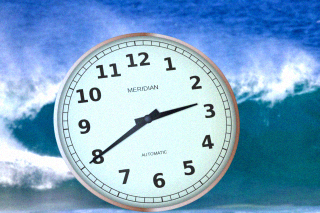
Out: {"hour": 2, "minute": 40}
